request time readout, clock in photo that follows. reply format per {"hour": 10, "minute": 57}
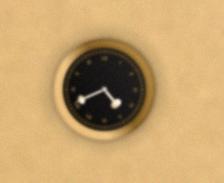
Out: {"hour": 4, "minute": 41}
